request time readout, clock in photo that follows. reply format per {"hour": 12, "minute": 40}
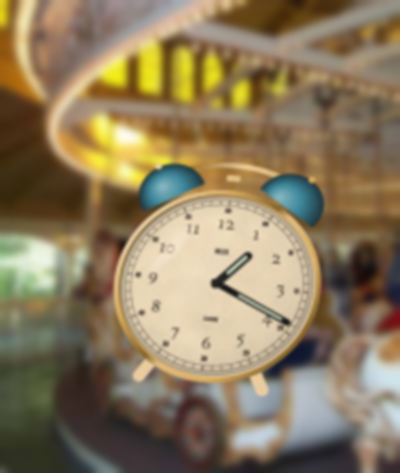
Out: {"hour": 1, "minute": 19}
